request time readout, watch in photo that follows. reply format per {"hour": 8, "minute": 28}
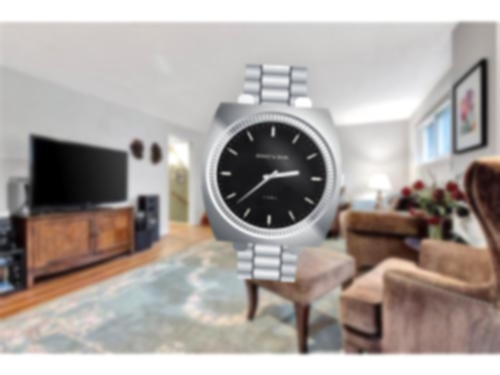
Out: {"hour": 2, "minute": 38}
